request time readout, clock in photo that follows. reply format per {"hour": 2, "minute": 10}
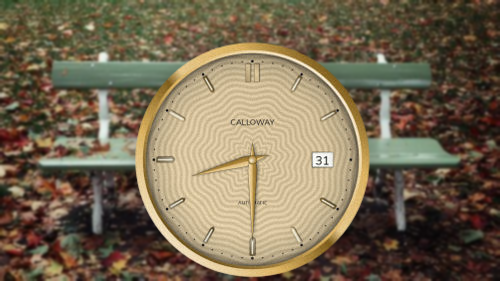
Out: {"hour": 8, "minute": 30}
